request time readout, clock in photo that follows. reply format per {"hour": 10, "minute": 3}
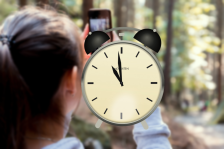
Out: {"hour": 10, "minute": 59}
